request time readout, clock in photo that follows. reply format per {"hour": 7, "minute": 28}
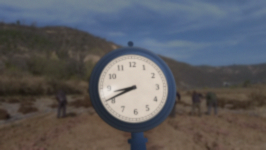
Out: {"hour": 8, "minute": 41}
